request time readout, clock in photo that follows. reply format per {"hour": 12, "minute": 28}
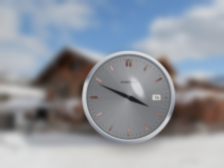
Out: {"hour": 3, "minute": 49}
